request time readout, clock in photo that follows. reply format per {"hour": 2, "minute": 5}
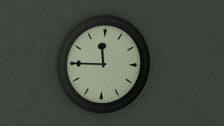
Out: {"hour": 11, "minute": 45}
